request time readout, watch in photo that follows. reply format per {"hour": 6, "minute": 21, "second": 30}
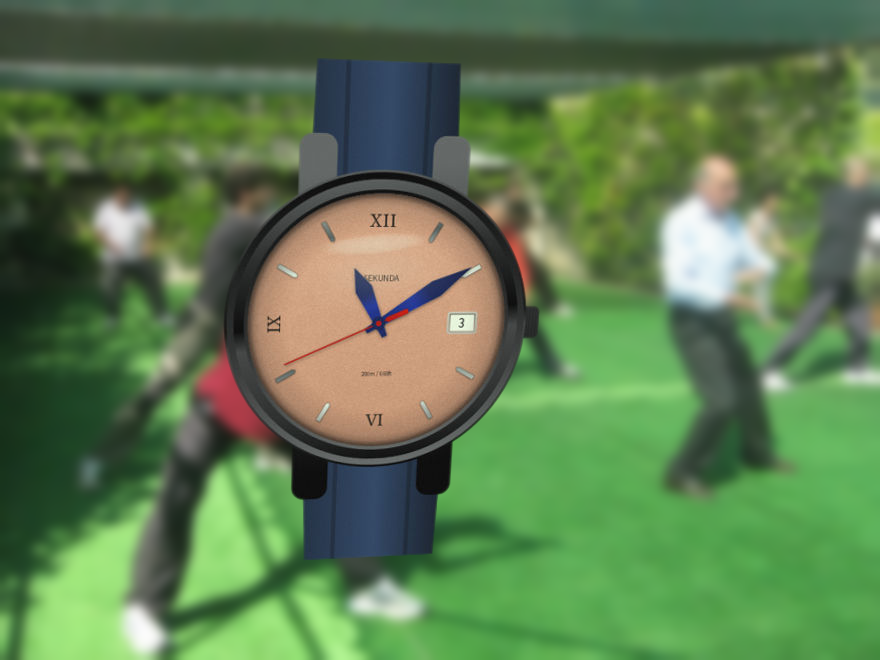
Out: {"hour": 11, "minute": 9, "second": 41}
